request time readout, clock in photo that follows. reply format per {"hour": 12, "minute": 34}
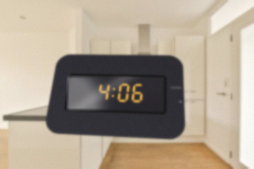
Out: {"hour": 4, "minute": 6}
